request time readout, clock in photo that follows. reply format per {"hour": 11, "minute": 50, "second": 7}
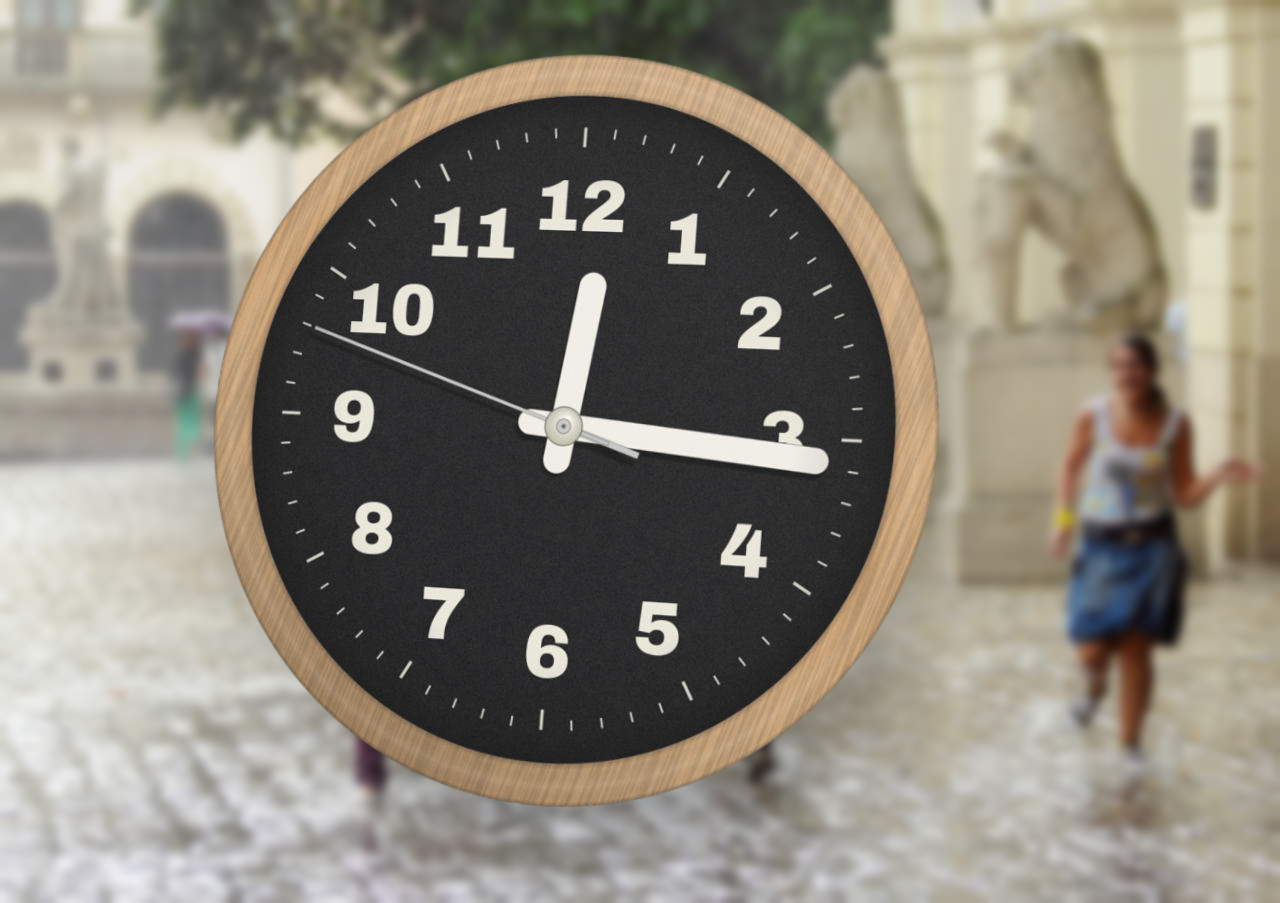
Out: {"hour": 12, "minute": 15, "second": 48}
